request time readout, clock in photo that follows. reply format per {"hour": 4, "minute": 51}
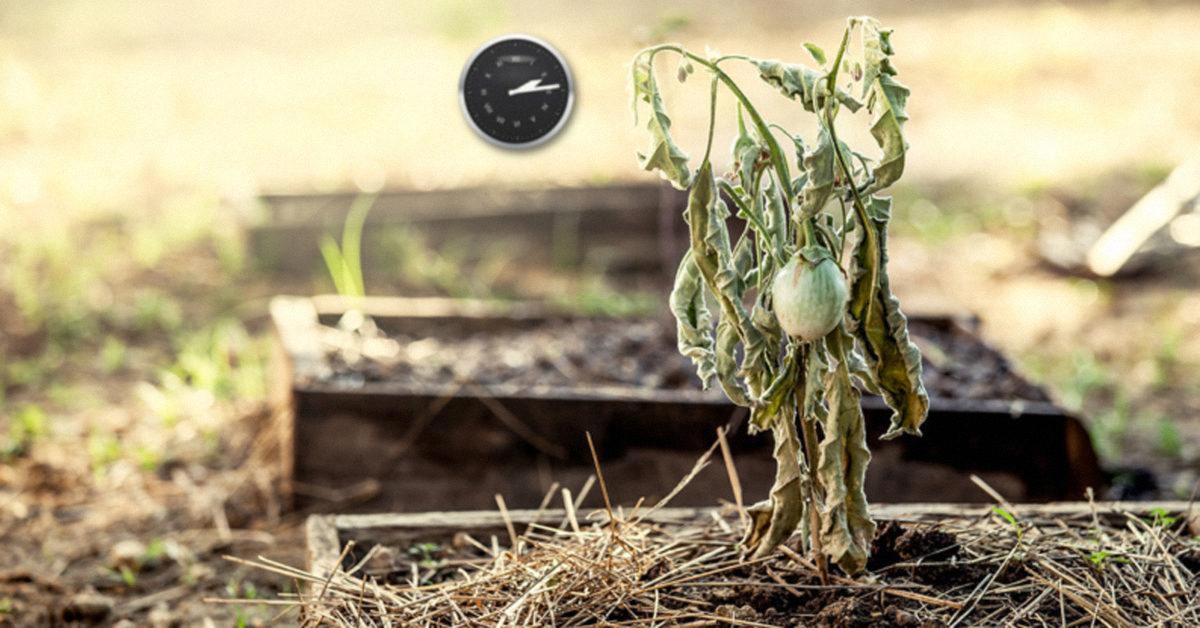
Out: {"hour": 2, "minute": 14}
